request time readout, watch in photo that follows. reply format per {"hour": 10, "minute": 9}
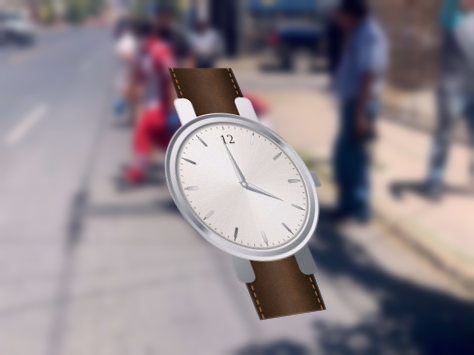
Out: {"hour": 3, "minute": 59}
